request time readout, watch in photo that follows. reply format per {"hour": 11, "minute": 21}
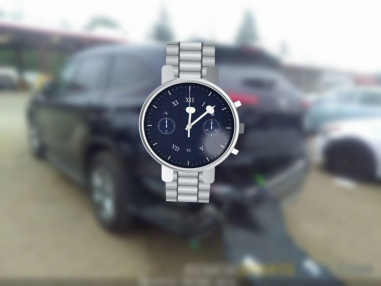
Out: {"hour": 12, "minute": 8}
